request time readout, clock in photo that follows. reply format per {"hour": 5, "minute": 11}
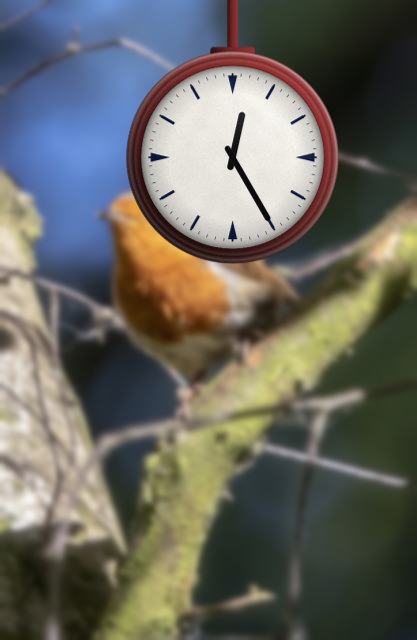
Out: {"hour": 12, "minute": 25}
